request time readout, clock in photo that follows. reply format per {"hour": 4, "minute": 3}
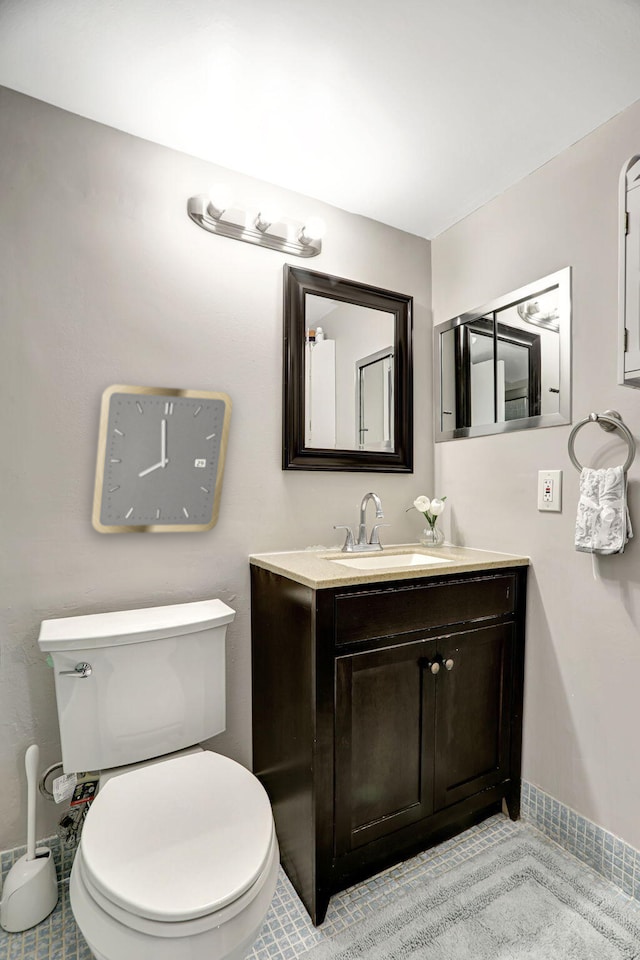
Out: {"hour": 7, "minute": 59}
